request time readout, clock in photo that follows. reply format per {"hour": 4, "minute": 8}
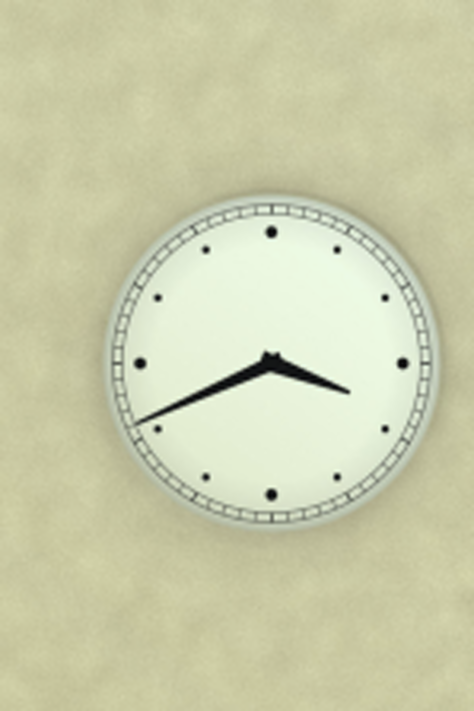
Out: {"hour": 3, "minute": 41}
